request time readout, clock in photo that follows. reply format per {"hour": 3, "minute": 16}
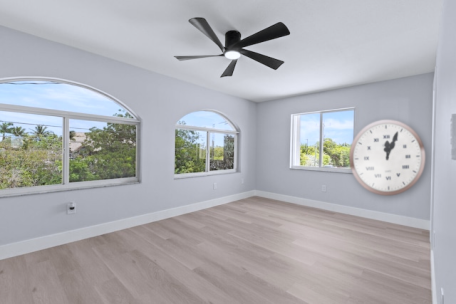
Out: {"hour": 12, "minute": 4}
